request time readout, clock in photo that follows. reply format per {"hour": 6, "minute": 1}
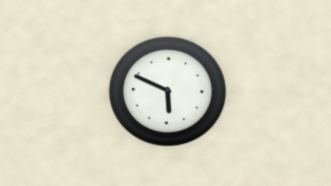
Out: {"hour": 5, "minute": 49}
